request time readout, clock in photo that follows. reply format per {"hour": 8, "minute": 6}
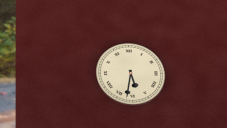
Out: {"hour": 5, "minute": 32}
